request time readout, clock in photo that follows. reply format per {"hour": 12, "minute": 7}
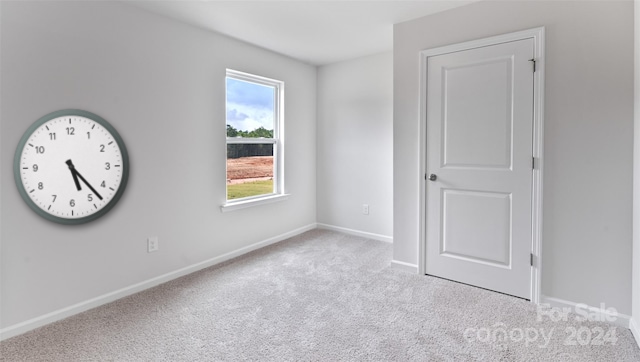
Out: {"hour": 5, "minute": 23}
